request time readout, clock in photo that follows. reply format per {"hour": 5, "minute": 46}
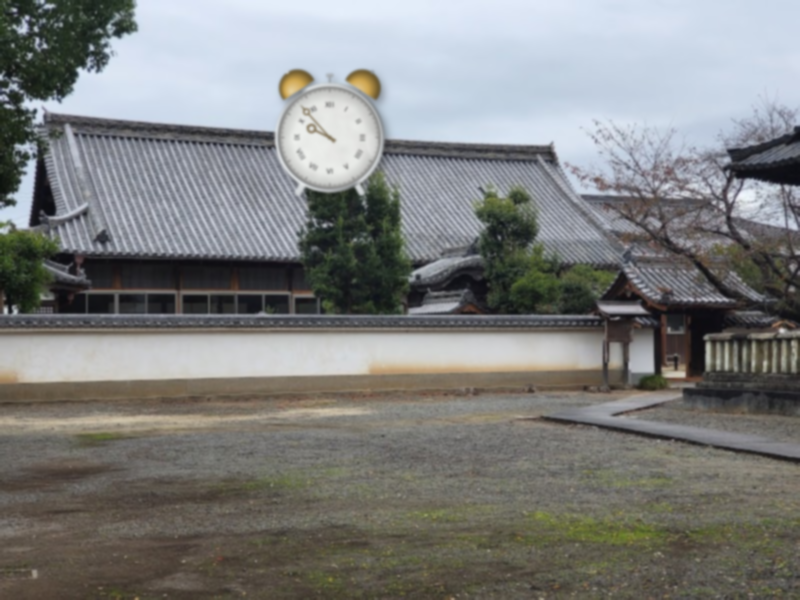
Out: {"hour": 9, "minute": 53}
